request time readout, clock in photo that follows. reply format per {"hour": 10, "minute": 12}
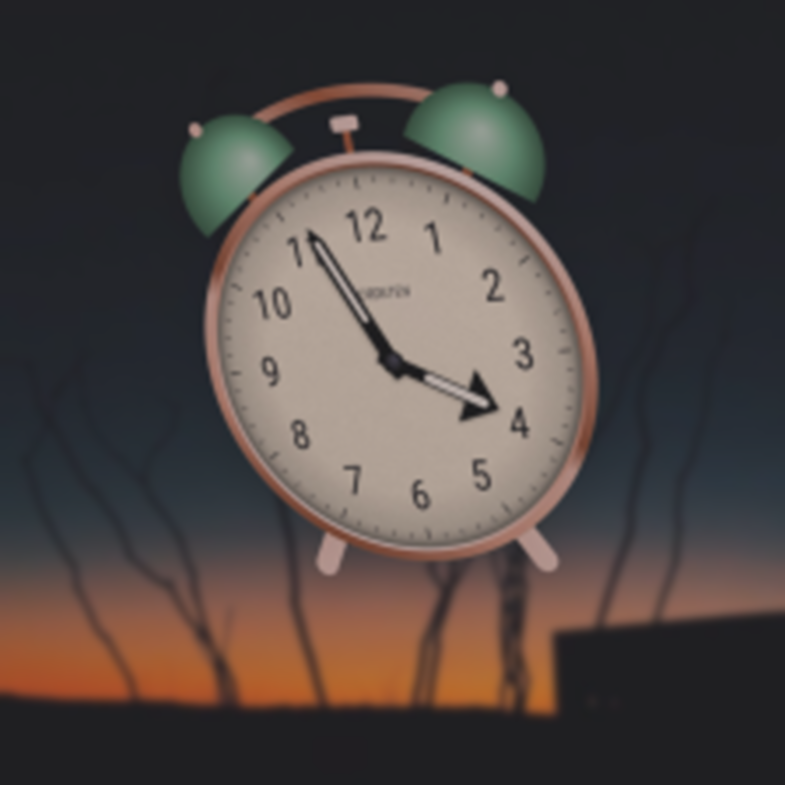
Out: {"hour": 3, "minute": 56}
